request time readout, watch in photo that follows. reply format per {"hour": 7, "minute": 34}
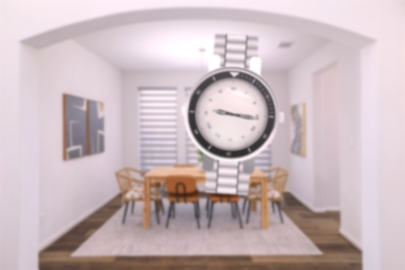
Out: {"hour": 9, "minute": 16}
